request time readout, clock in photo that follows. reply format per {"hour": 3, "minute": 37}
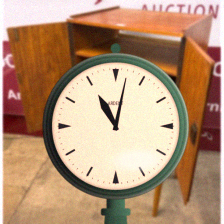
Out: {"hour": 11, "minute": 2}
